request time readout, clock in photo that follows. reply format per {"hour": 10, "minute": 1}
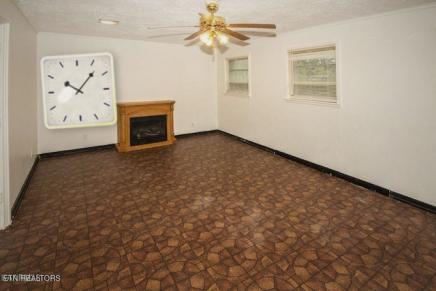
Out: {"hour": 10, "minute": 7}
